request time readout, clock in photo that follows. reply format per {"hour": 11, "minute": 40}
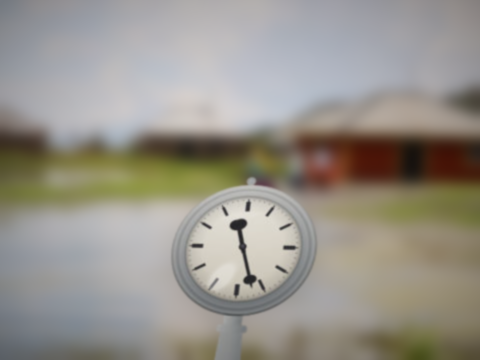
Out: {"hour": 11, "minute": 27}
